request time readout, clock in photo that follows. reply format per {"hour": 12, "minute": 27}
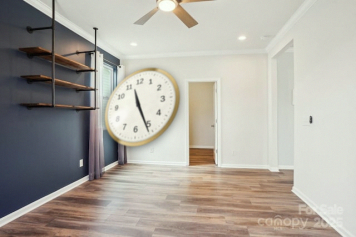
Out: {"hour": 11, "minute": 26}
